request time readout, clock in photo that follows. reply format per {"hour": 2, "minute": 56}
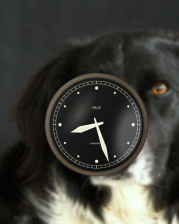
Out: {"hour": 8, "minute": 27}
